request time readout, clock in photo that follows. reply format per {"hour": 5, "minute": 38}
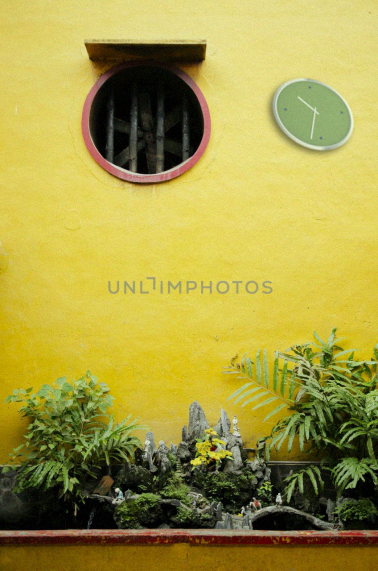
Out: {"hour": 10, "minute": 33}
